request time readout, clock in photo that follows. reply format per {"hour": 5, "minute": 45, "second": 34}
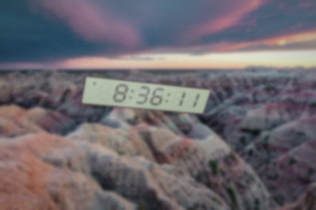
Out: {"hour": 8, "minute": 36, "second": 11}
